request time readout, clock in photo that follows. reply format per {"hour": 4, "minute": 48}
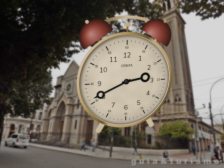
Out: {"hour": 2, "minute": 41}
